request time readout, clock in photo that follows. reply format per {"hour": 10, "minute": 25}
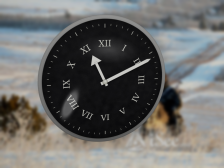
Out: {"hour": 11, "minute": 11}
